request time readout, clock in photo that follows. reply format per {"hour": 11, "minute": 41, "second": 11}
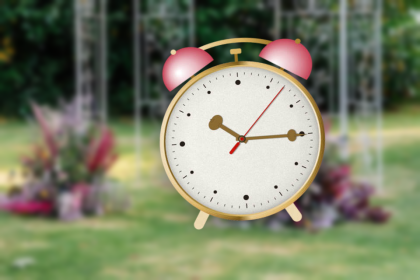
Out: {"hour": 10, "minute": 15, "second": 7}
